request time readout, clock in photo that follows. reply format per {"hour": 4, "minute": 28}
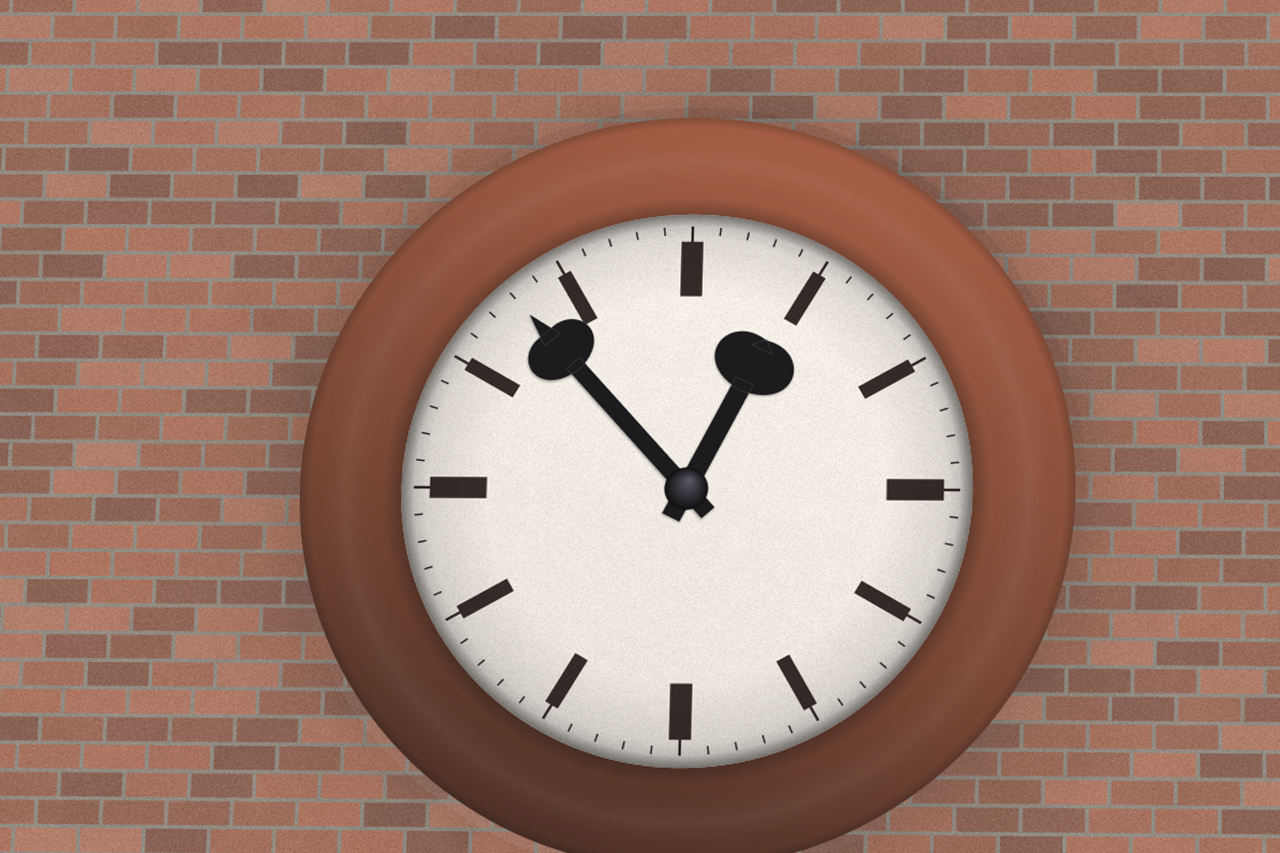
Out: {"hour": 12, "minute": 53}
